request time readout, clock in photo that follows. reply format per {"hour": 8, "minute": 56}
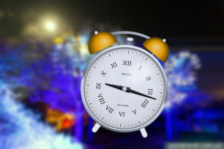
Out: {"hour": 9, "minute": 17}
